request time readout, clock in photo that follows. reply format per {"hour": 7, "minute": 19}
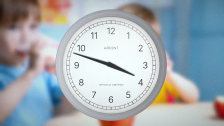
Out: {"hour": 3, "minute": 48}
